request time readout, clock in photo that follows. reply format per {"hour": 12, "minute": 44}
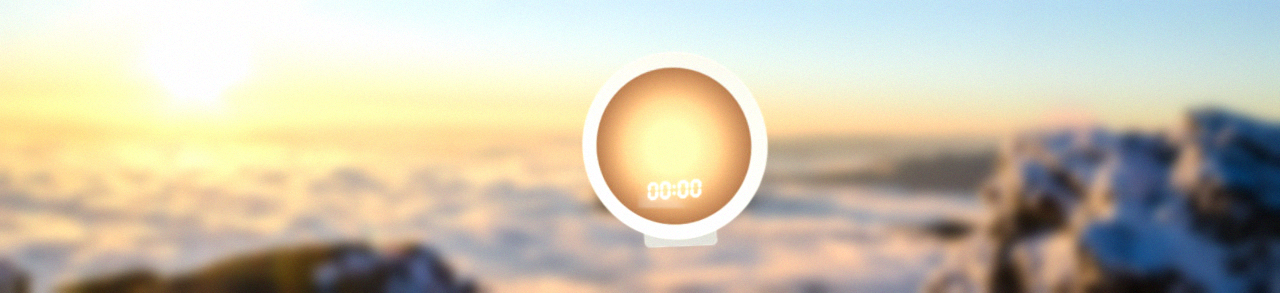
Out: {"hour": 0, "minute": 0}
